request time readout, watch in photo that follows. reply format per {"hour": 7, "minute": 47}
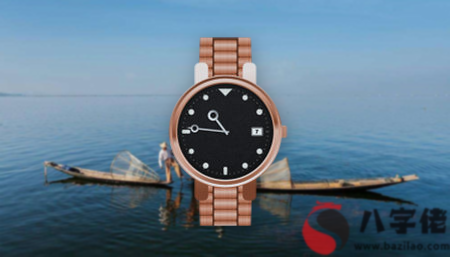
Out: {"hour": 10, "minute": 46}
